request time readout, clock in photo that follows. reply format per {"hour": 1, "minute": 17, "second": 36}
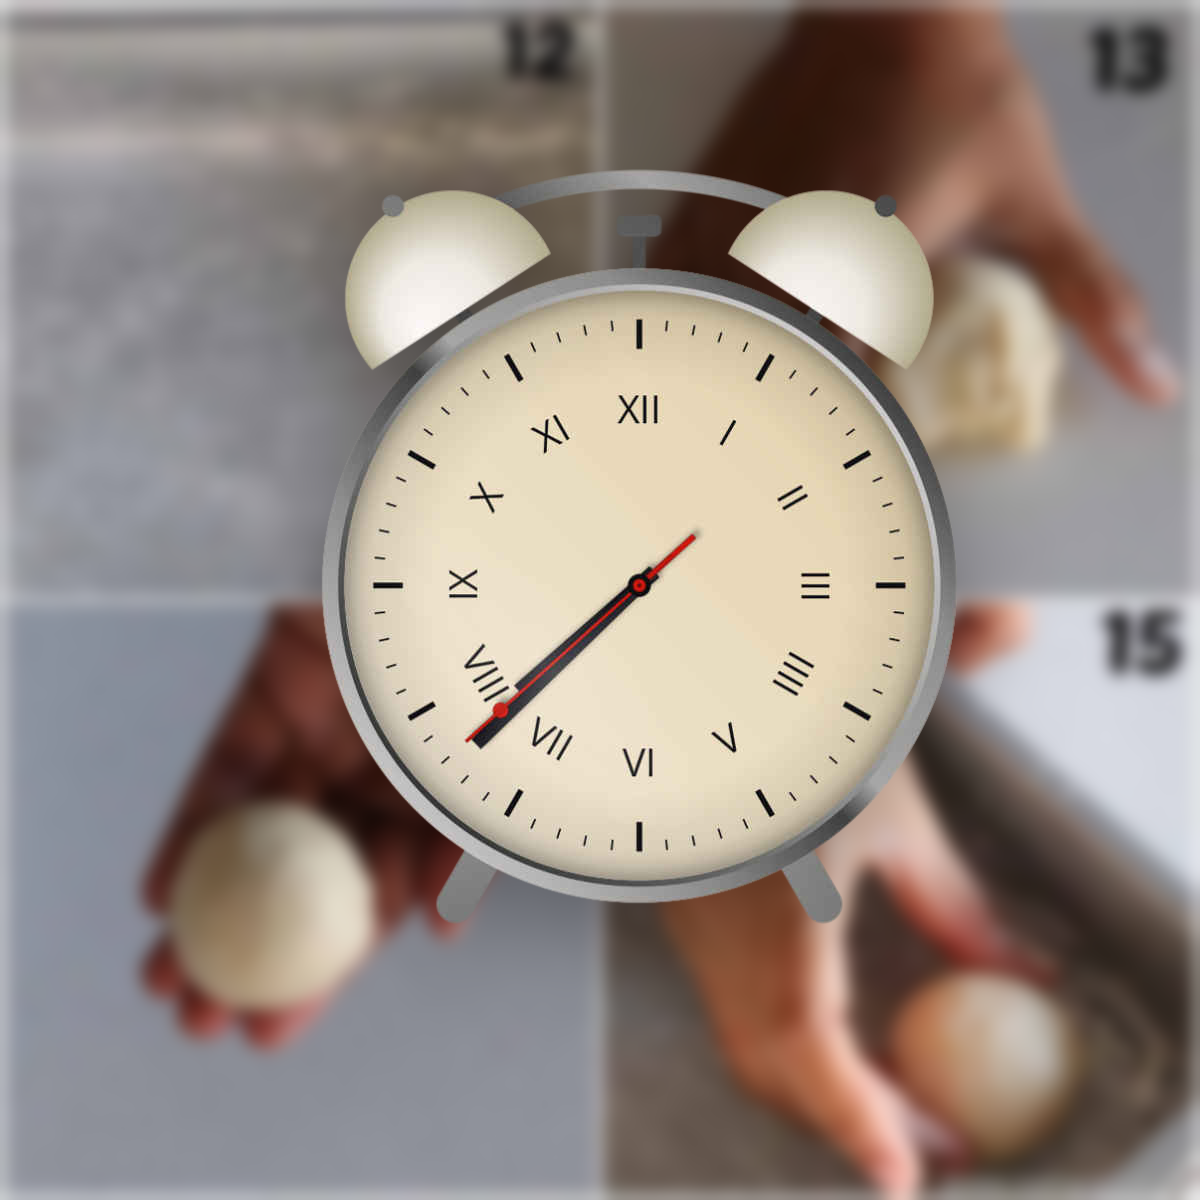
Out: {"hour": 7, "minute": 37, "second": 38}
